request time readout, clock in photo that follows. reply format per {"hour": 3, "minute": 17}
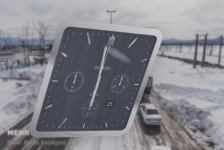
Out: {"hour": 5, "minute": 59}
